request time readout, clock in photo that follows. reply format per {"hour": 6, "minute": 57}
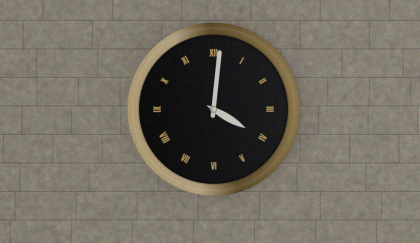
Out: {"hour": 4, "minute": 1}
